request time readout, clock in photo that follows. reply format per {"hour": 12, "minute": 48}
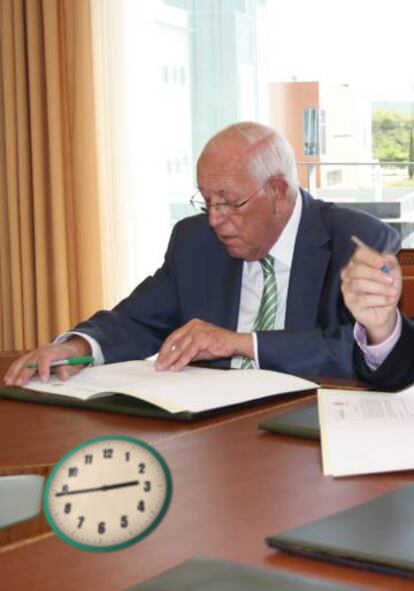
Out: {"hour": 2, "minute": 44}
